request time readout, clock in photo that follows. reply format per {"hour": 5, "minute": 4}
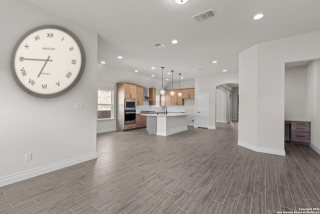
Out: {"hour": 6, "minute": 45}
